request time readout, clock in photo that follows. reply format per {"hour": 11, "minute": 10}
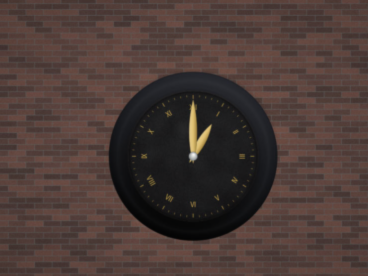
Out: {"hour": 1, "minute": 0}
